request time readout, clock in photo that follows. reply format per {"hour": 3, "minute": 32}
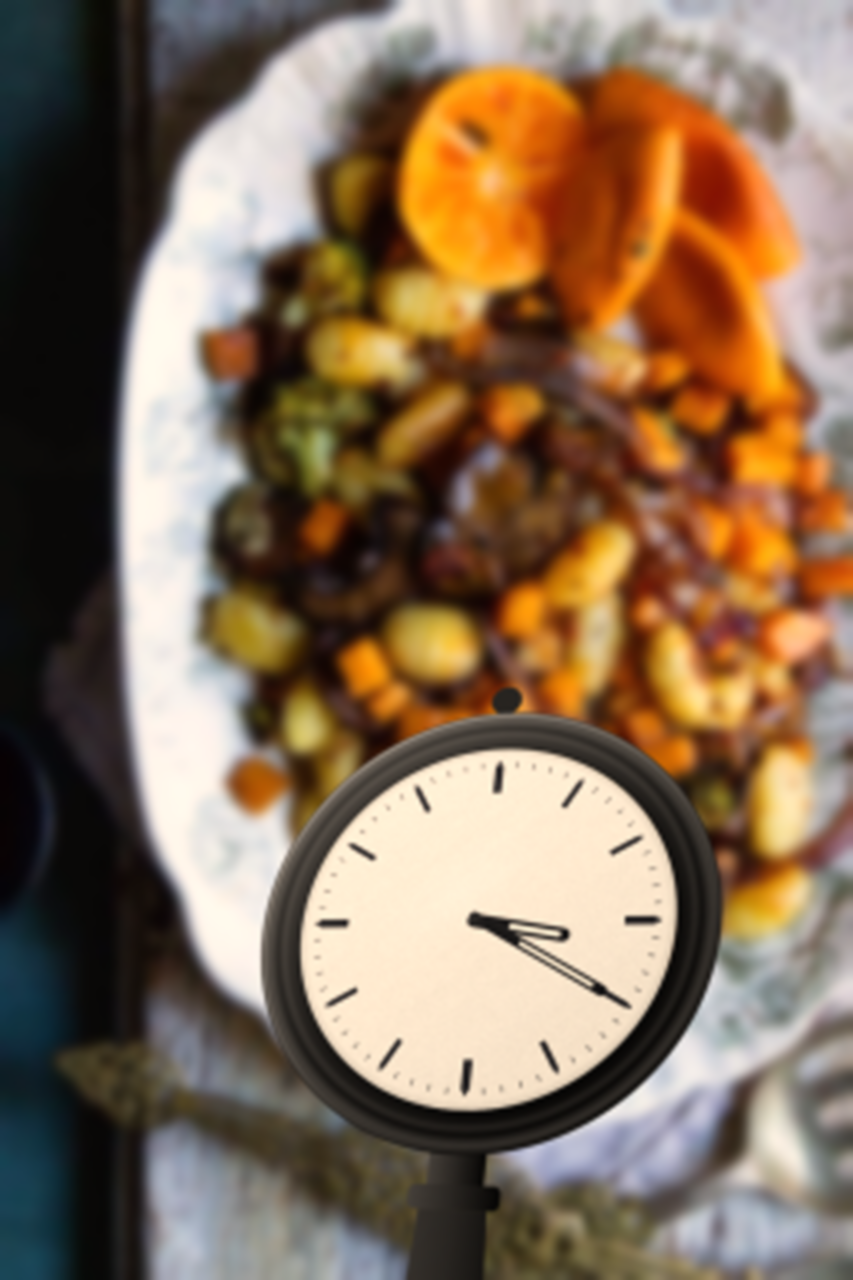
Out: {"hour": 3, "minute": 20}
